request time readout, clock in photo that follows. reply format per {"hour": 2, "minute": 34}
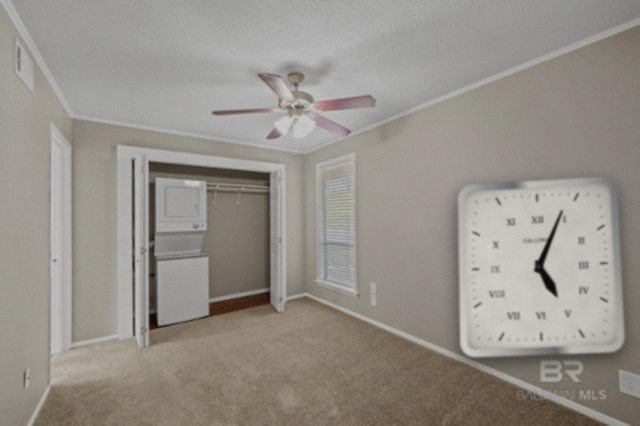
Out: {"hour": 5, "minute": 4}
